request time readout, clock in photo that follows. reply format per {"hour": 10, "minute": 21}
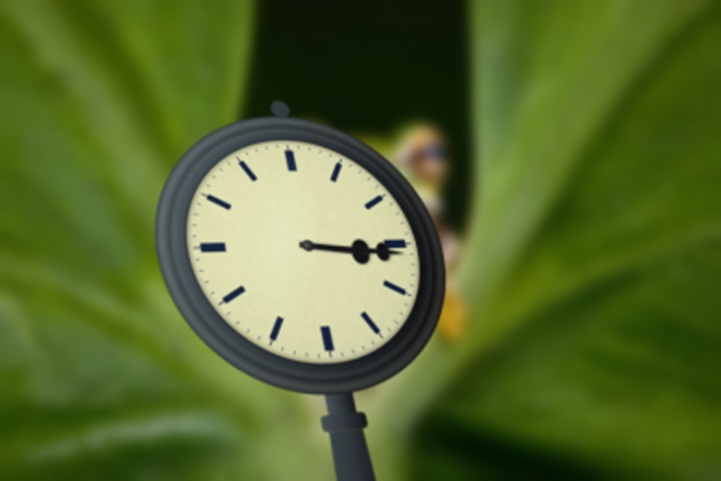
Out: {"hour": 3, "minute": 16}
